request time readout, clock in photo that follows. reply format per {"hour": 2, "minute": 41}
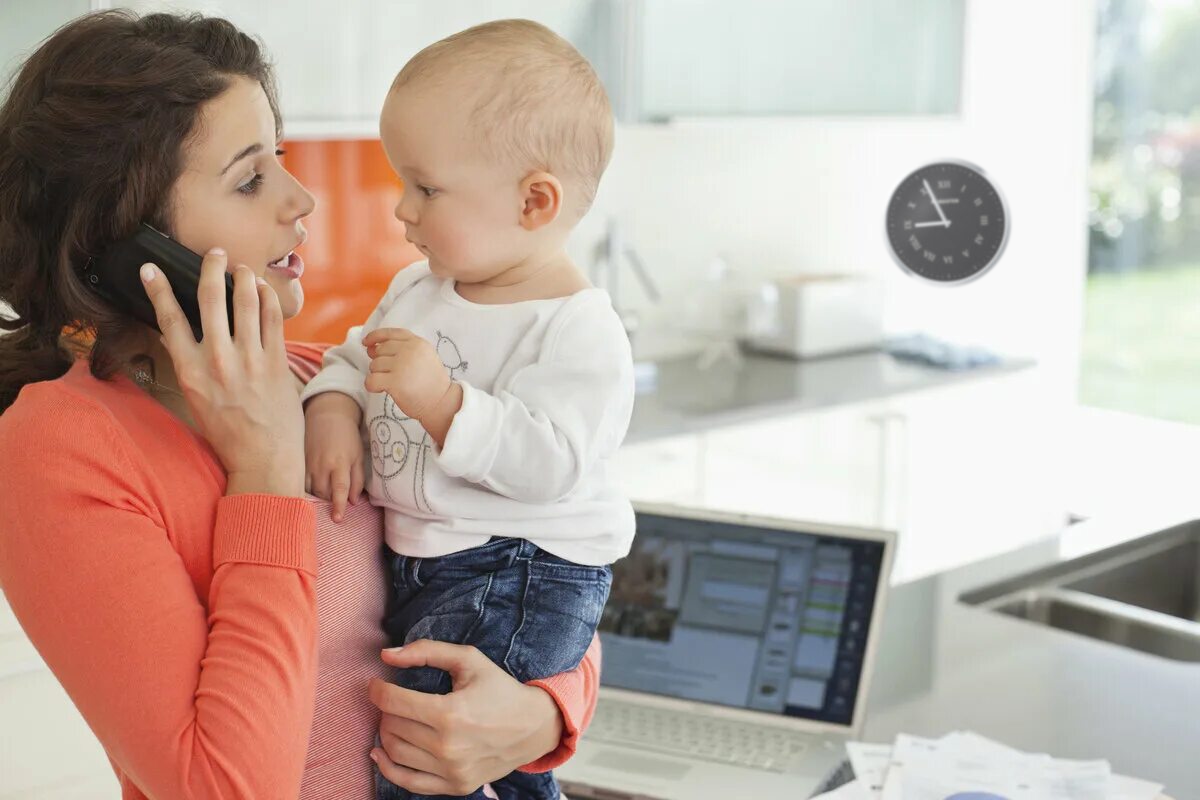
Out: {"hour": 8, "minute": 56}
